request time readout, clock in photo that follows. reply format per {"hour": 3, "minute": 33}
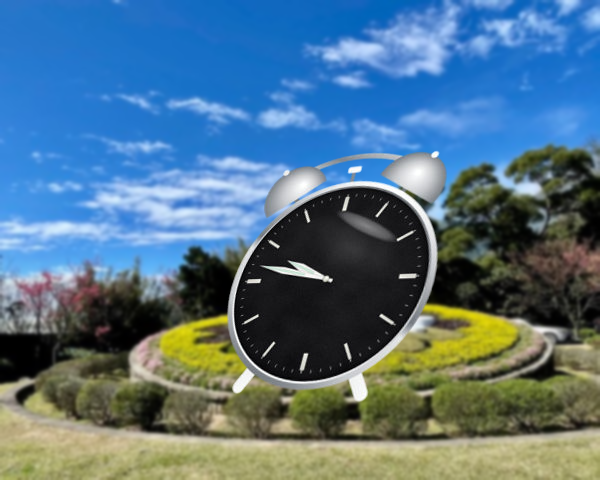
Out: {"hour": 9, "minute": 47}
